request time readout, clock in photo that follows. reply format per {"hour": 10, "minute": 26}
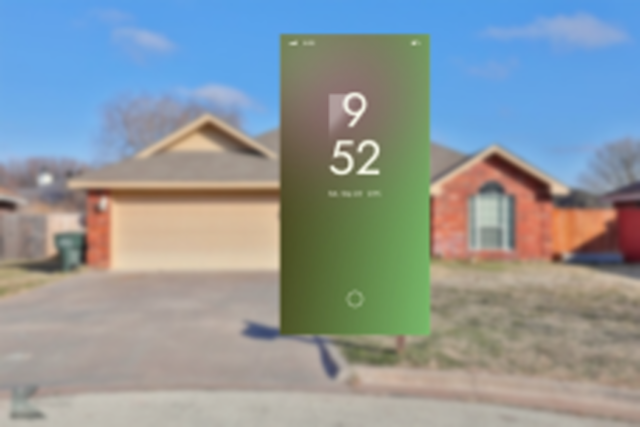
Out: {"hour": 9, "minute": 52}
